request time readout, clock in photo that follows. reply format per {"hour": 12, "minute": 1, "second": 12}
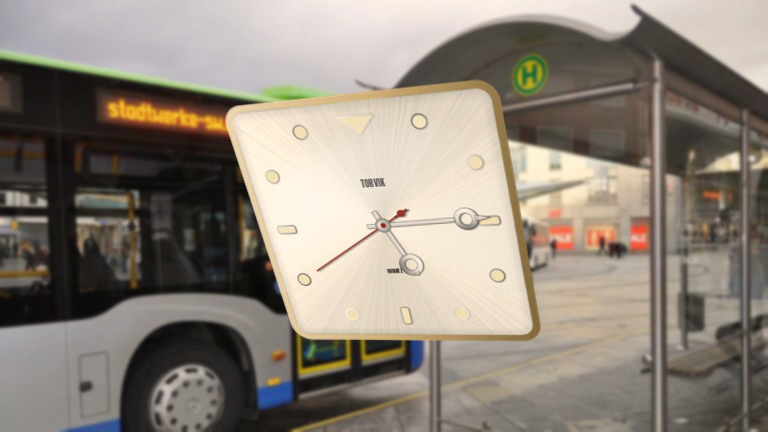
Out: {"hour": 5, "minute": 14, "second": 40}
